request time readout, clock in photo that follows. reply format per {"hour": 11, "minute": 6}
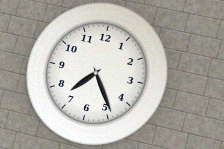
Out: {"hour": 7, "minute": 24}
